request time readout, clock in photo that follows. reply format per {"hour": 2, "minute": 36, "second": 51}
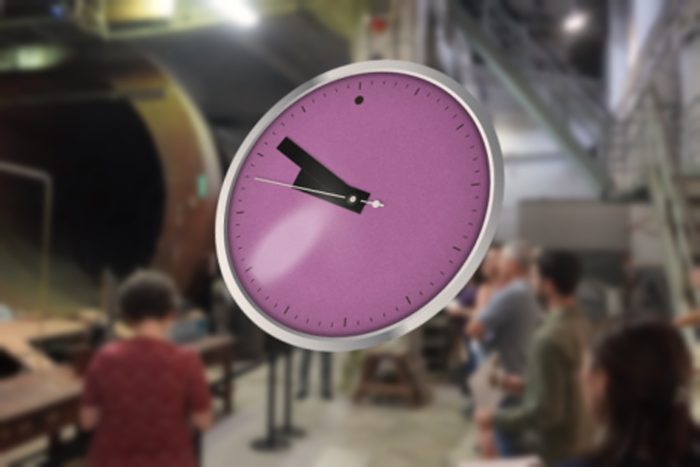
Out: {"hour": 9, "minute": 51, "second": 48}
